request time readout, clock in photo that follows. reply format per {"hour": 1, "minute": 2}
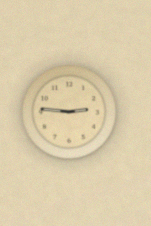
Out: {"hour": 2, "minute": 46}
